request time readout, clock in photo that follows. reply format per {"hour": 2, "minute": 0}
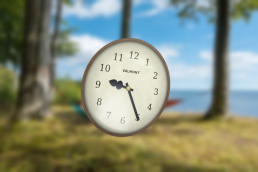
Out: {"hour": 9, "minute": 25}
